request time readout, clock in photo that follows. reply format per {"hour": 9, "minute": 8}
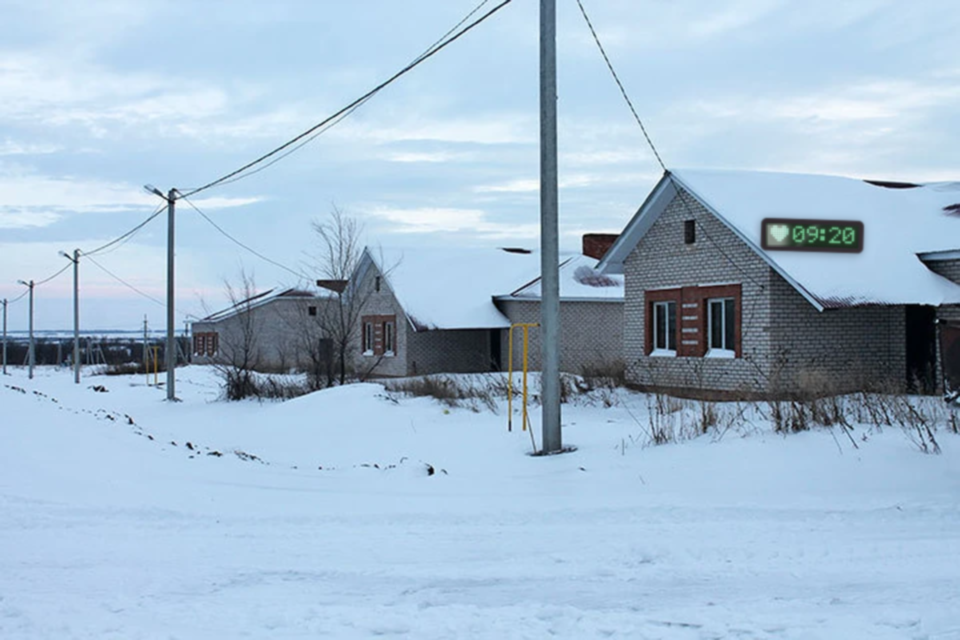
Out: {"hour": 9, "minute": 20}
